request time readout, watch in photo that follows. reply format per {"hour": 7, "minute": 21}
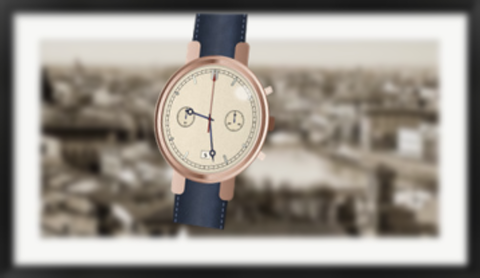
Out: {"hour": 9, "minute": 28}
